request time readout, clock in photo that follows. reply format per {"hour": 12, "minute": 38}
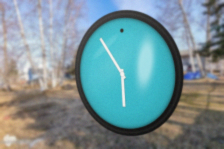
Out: {"hour": 5, "minute": 54}
